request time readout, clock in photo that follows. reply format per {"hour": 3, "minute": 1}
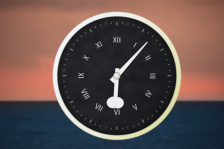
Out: {"hour": 6, "minute": 7}
